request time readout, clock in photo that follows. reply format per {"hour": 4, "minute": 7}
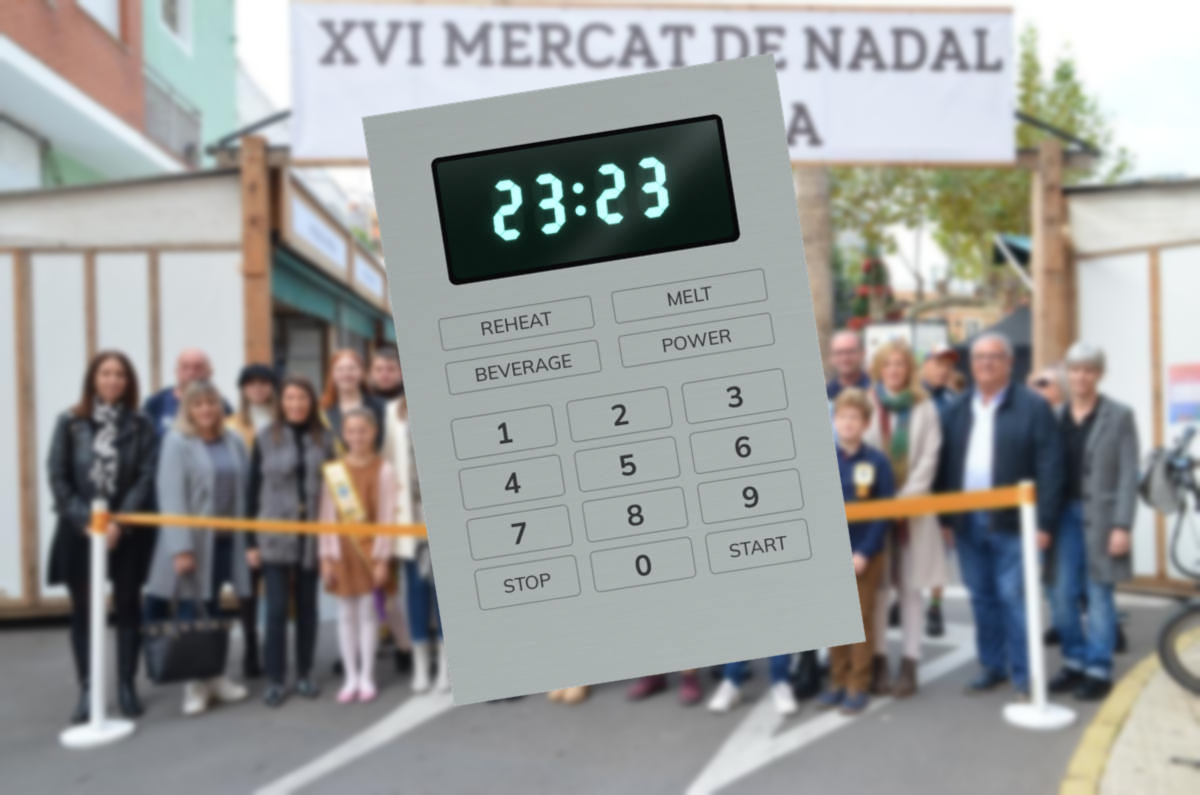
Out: {"hour": 23, "minute": 23}
